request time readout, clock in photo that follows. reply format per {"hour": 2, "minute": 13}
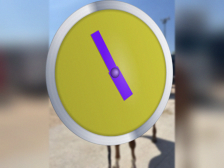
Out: {"hour": 4, "minute": 55}
